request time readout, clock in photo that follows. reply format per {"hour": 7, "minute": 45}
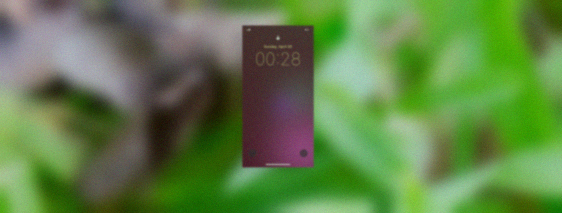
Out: {"hour": 0, "minute": 28}
